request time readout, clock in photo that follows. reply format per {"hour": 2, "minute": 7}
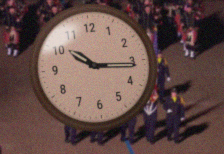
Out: {"hour": 10, "minute": 16}
